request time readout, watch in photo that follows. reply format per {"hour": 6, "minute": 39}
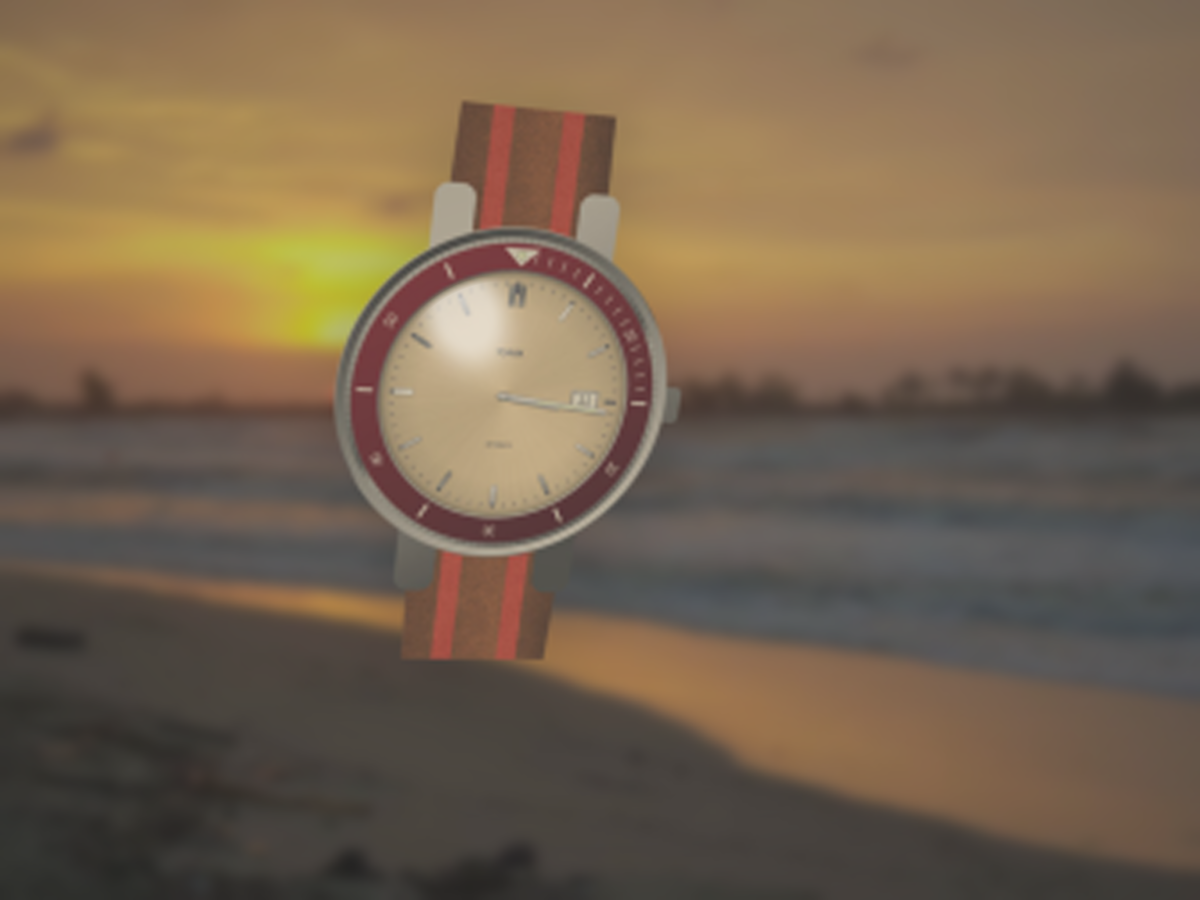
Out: {"hour": 3, "minute": 16}
